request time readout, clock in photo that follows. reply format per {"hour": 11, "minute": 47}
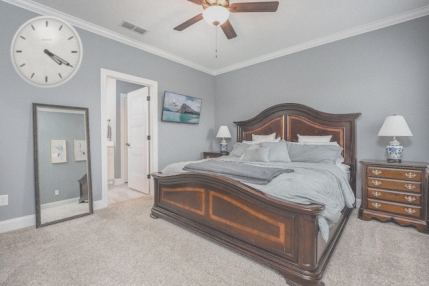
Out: {"hour": 4, "minute": 20}
